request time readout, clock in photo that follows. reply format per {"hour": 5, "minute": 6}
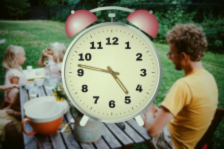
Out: {"hour": 4, "minute": 47}
